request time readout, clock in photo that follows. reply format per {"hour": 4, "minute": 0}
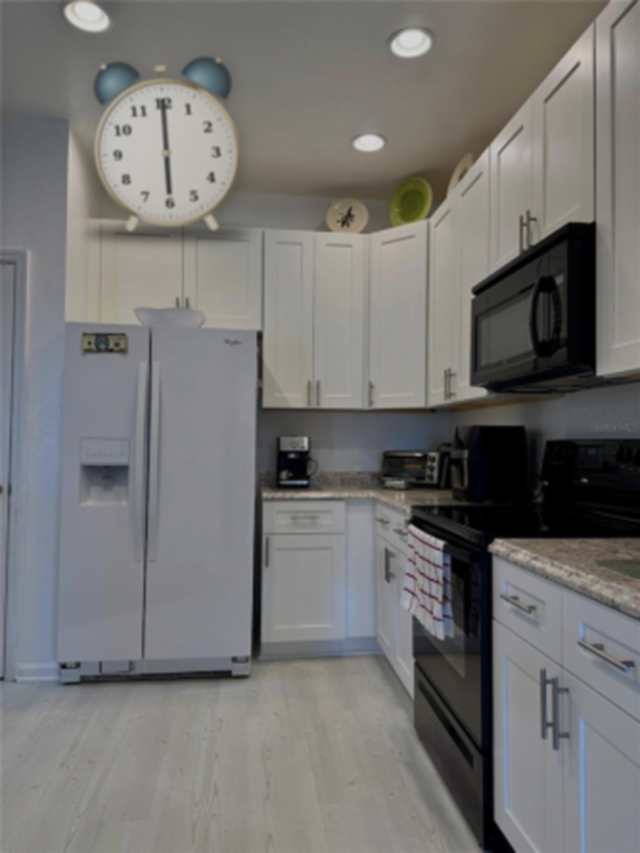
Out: {"hour": 6, "minute": 0}
